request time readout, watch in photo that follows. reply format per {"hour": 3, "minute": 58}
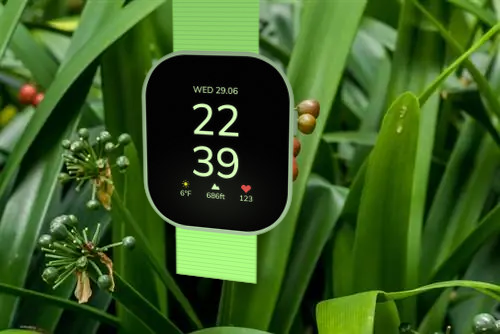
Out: {"hour": 22, "minute": 39}
